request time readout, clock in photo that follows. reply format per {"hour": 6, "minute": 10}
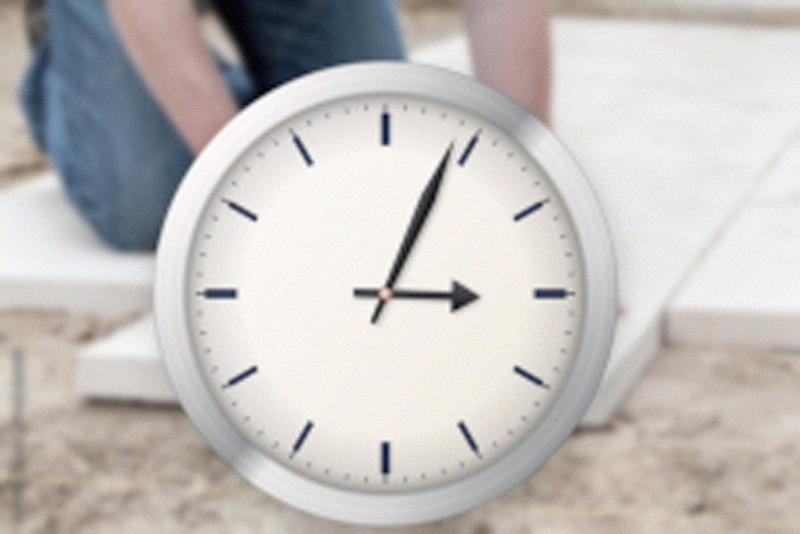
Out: {"hour": 3, "minute": 4}
